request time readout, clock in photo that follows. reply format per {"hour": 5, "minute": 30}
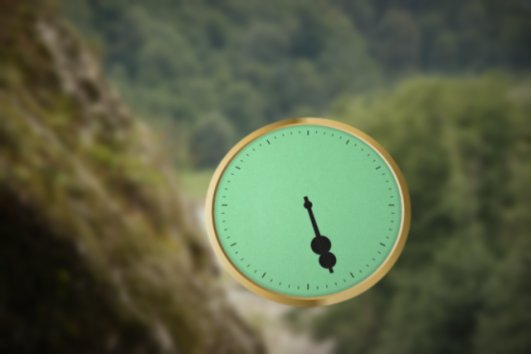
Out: {"hour": 5, "minute": 27}
